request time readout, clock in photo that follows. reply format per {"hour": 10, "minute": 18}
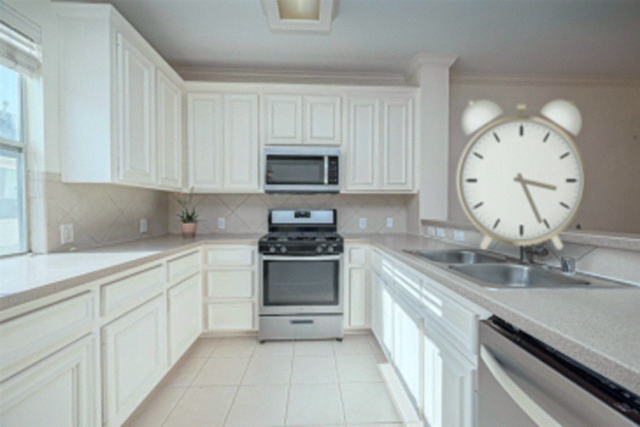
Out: {"hour": 3, "minute": 26}
